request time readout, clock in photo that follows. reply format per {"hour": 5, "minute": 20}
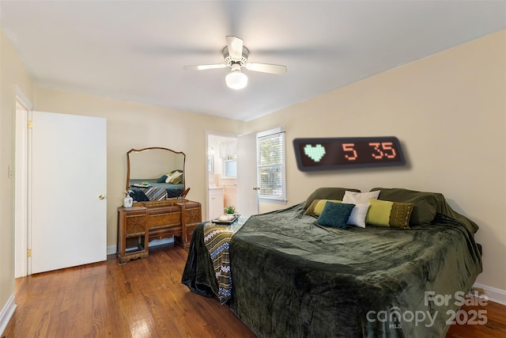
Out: {"hour": 5, "minute": 35}
